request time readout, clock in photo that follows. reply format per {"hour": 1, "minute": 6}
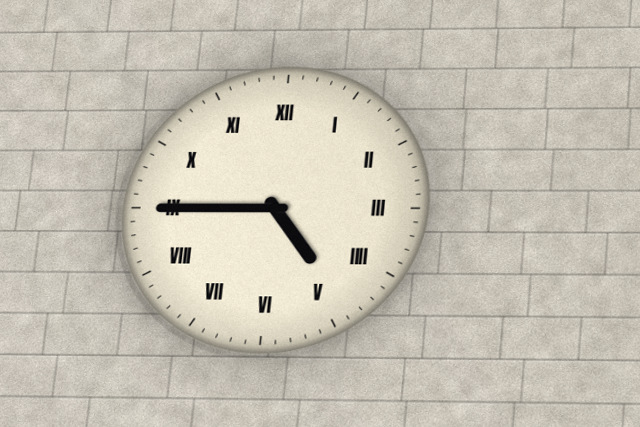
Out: {"hour": 4, "minute": 45}
